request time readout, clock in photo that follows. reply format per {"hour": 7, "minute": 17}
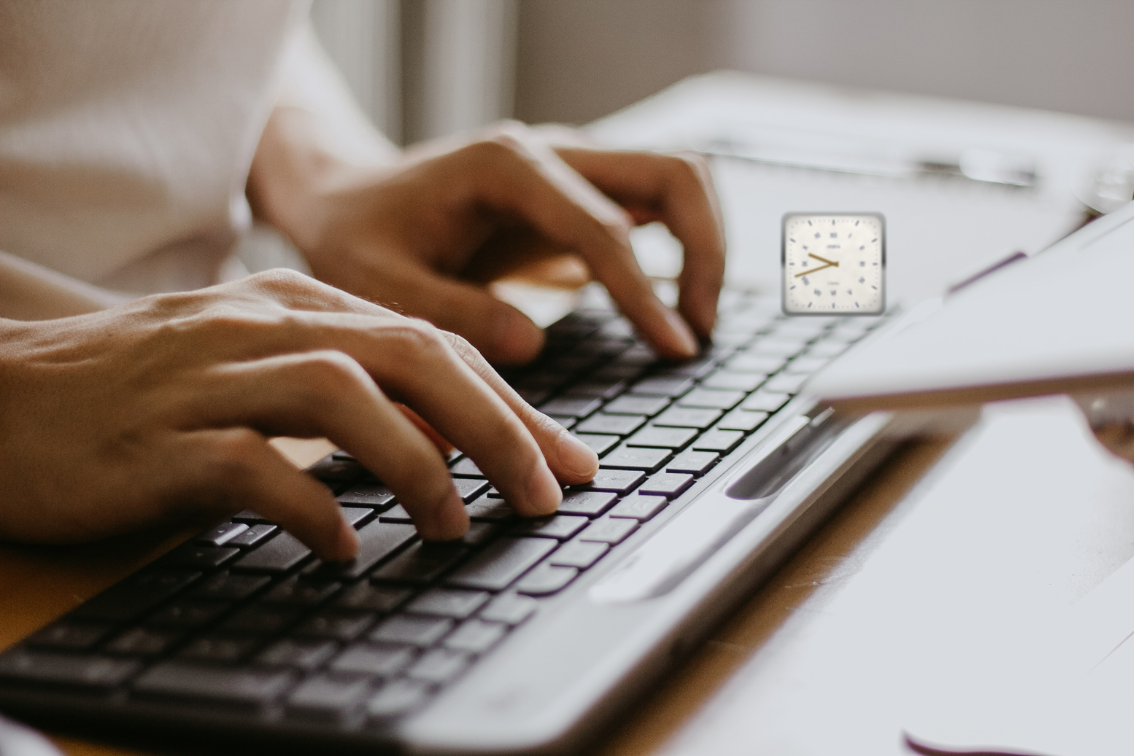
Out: {"hour": 9, "minute": 42}
